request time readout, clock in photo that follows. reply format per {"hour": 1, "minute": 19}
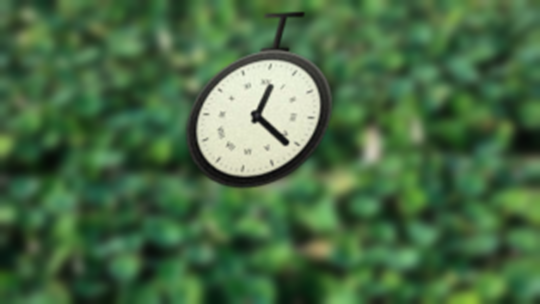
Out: {"hour": 12, "minute": 21}
